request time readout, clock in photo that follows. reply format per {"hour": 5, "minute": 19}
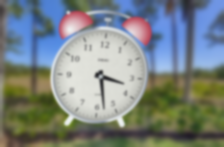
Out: {"hour": 3, "minute": 28}
